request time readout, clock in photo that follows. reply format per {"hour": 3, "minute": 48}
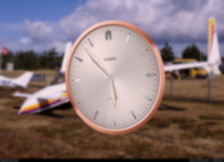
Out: {"hour": 5, "minute": 53}
